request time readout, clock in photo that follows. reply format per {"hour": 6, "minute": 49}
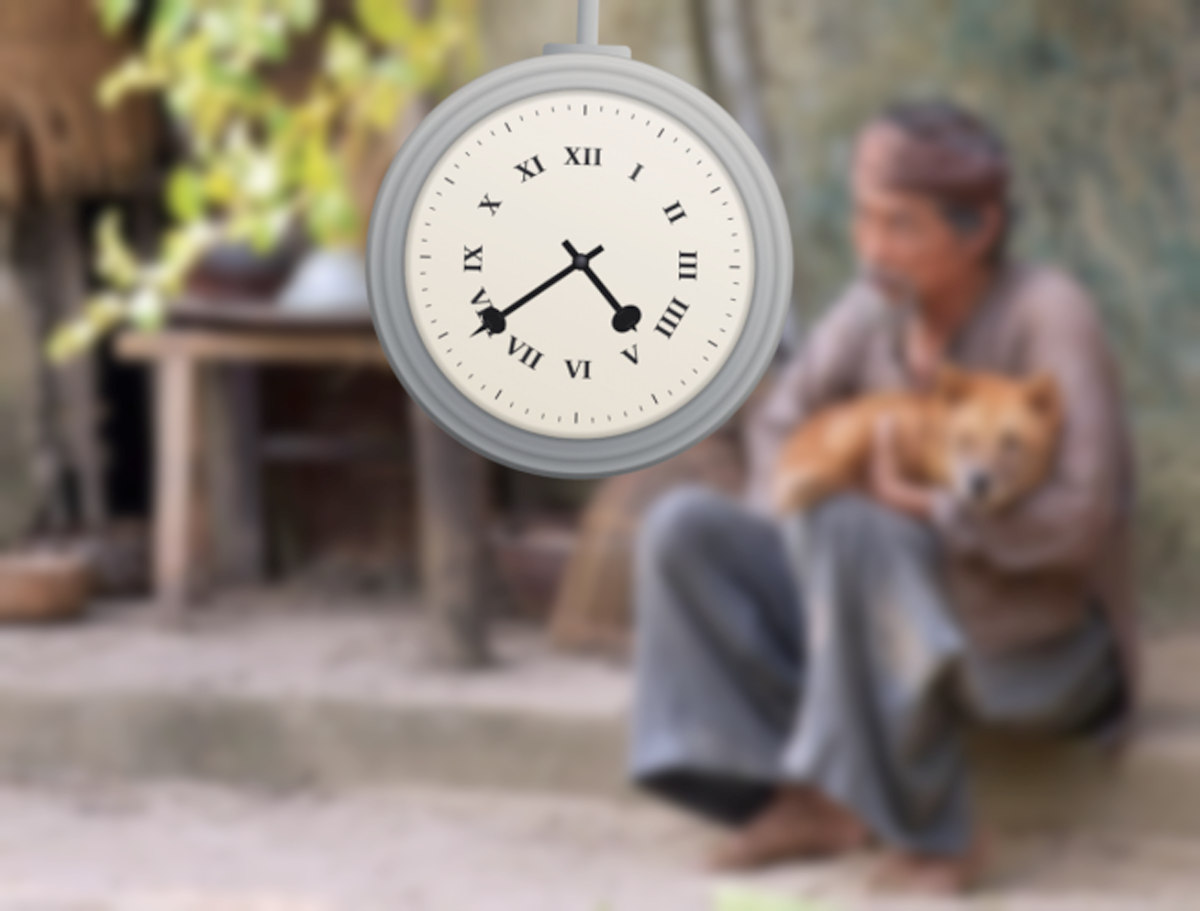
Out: {"hour": 4, "minute": 39}
